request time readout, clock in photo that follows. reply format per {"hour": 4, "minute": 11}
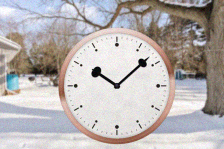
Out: {"hour": 10, "minute": 8}
